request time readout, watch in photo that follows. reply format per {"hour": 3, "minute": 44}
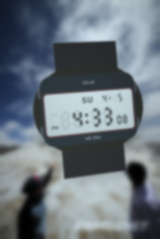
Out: {"hour": 4, "minute": 33}
